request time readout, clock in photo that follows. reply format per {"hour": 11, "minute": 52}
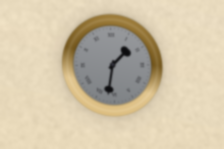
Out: {"hour": 1, "minute": 32}
